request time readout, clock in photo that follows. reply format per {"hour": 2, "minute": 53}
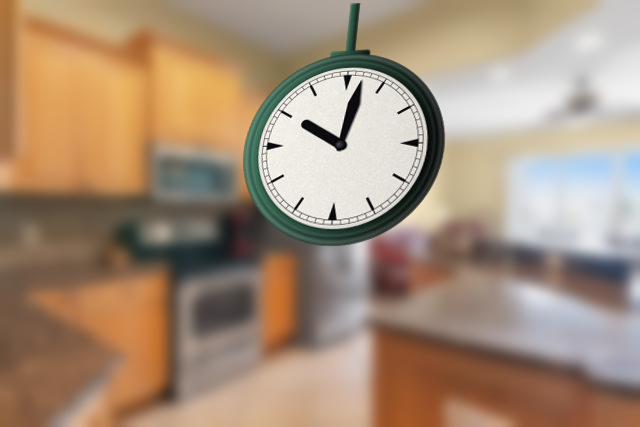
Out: {"hour": 10, "minute": 2}
